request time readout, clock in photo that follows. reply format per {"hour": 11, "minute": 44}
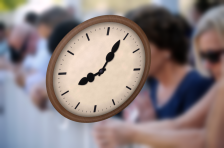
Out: {"hour": 8, "minute": 4}
